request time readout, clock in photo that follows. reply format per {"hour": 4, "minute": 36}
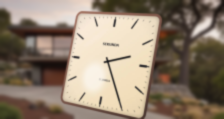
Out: {"hour": 2, "minute": 25}
